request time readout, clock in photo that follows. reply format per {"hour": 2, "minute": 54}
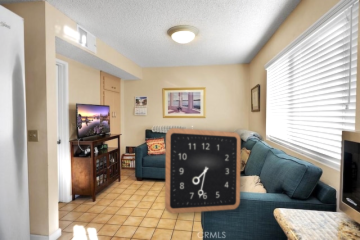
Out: {"hour": 7, "minute": 32}
